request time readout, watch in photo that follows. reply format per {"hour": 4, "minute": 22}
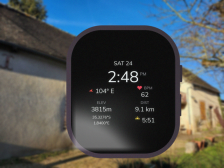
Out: {"hour": 2, "minute": 48}
